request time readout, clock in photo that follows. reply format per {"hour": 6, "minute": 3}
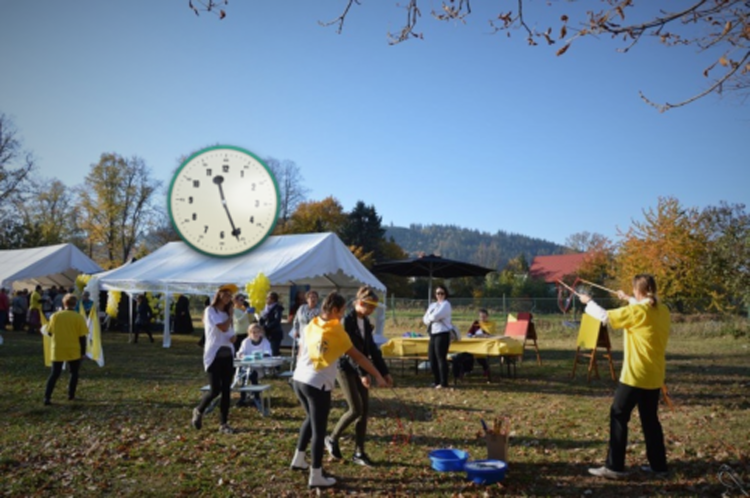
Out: {"hour": 11, "minute": 26}
